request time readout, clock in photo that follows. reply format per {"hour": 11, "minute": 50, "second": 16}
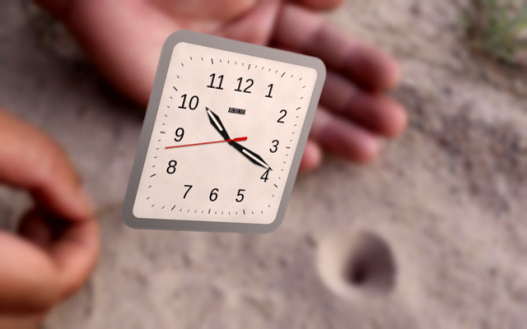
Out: {"hour": 10, "minute": 18, "second": 43}
